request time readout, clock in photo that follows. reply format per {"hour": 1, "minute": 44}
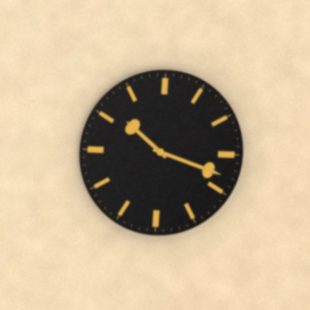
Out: {"hour": 10, "minute": 18}
